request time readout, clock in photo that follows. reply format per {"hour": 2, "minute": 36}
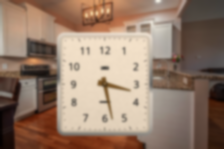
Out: {"hour": 3, "minute": 28}
